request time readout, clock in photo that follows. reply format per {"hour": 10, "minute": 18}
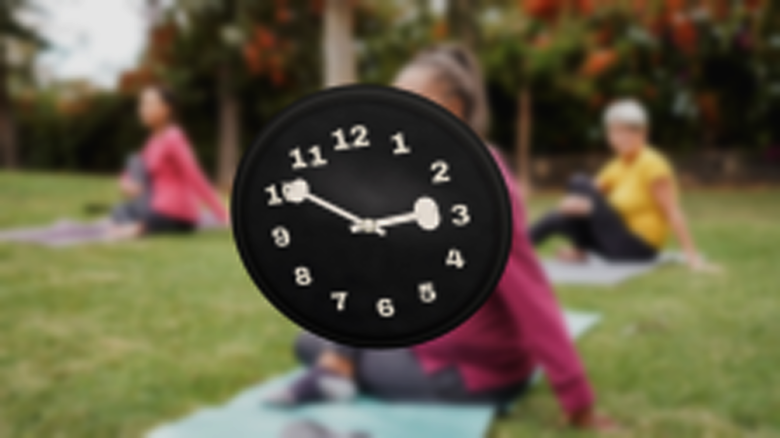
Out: {"hour": 2, "minute": 51}
